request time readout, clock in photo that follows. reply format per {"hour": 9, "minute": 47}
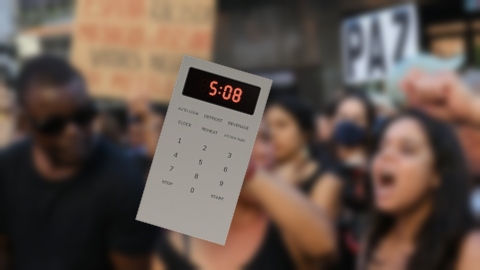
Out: {"hour": 5, "minute": 8}
